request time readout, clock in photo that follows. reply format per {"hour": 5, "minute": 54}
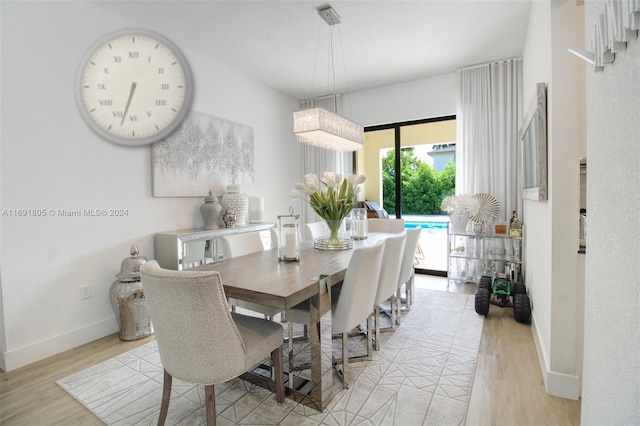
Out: {"hour": 6, "minute": 33}
